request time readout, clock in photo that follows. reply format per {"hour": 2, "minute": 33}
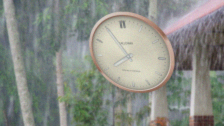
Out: {"hour": 7, "minute": 55}
